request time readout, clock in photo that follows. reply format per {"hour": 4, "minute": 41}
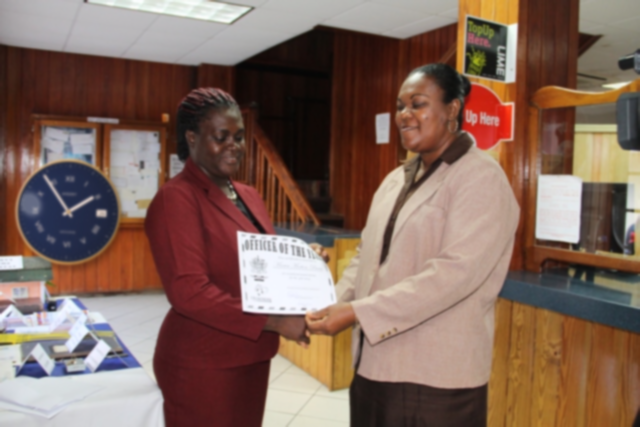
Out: {"hour": 1, "minute": 54}
